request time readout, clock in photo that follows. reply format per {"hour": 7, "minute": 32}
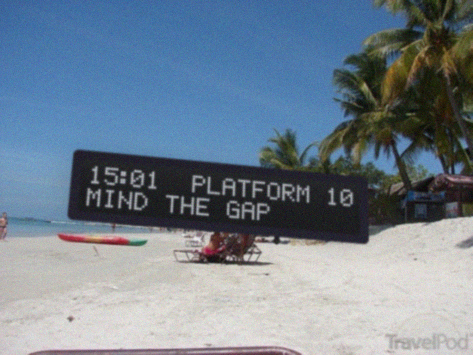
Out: {"hour": 15, "minute": 1}
